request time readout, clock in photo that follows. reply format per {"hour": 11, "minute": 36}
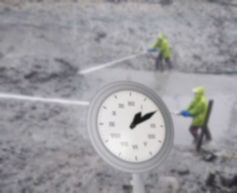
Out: {"hour": 1, "minute": 10}
